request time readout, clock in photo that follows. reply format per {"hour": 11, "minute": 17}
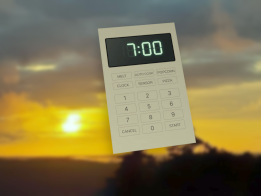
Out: {"hour": 7, "minute": 0}
